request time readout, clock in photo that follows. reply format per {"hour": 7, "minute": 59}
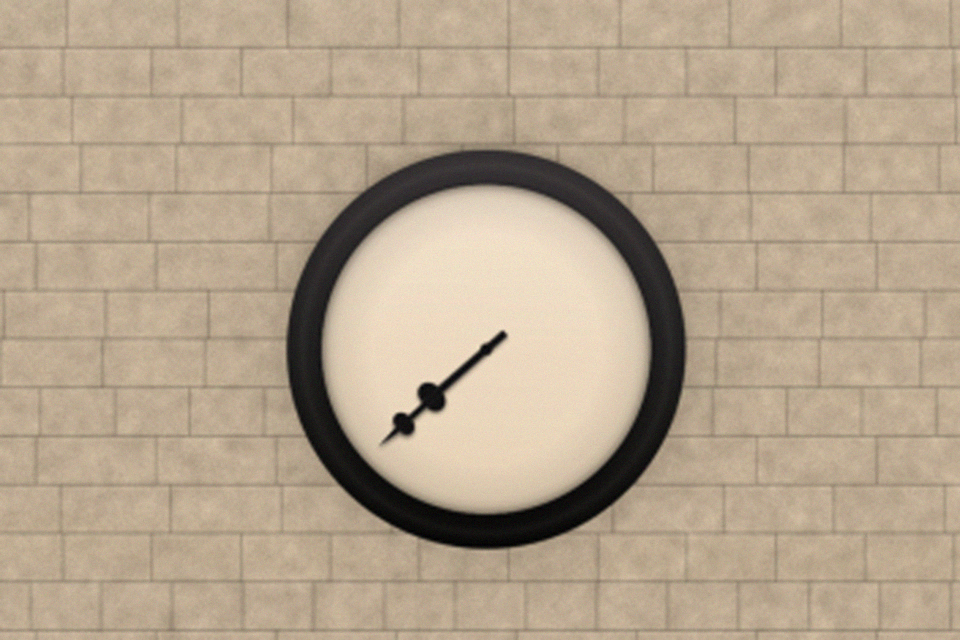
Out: {"hour": 7, "minute": 38}
